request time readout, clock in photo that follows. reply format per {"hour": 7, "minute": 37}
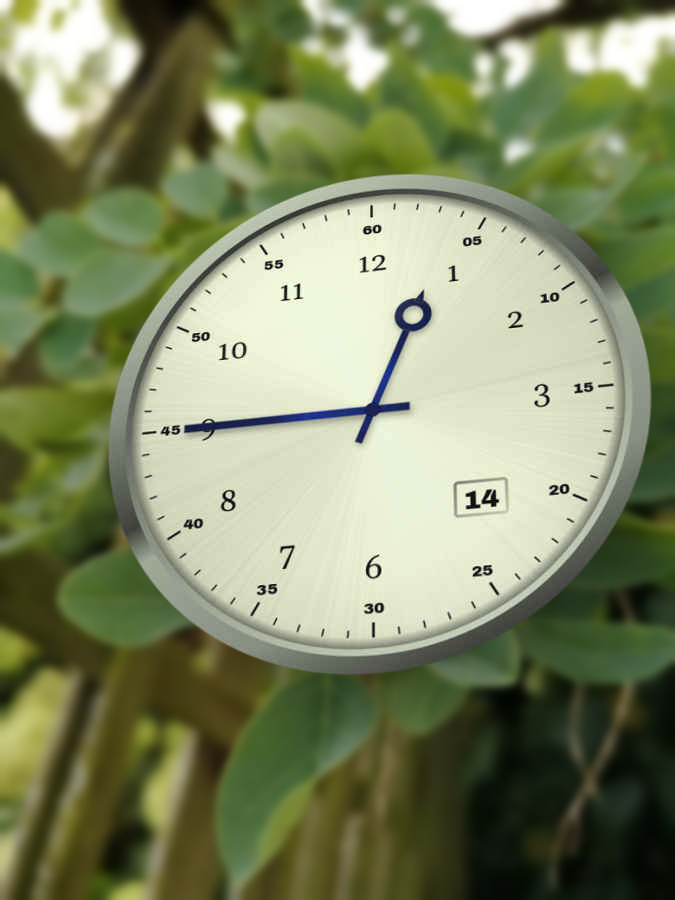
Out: {"hour": 12, "minute": 45}
